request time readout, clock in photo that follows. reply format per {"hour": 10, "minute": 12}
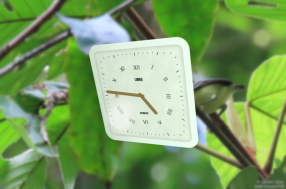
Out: {"hour": 4, "minute": 46}
